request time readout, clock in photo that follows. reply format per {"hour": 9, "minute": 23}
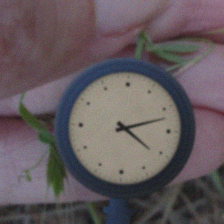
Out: {"hour": 4, "minute": 12}
